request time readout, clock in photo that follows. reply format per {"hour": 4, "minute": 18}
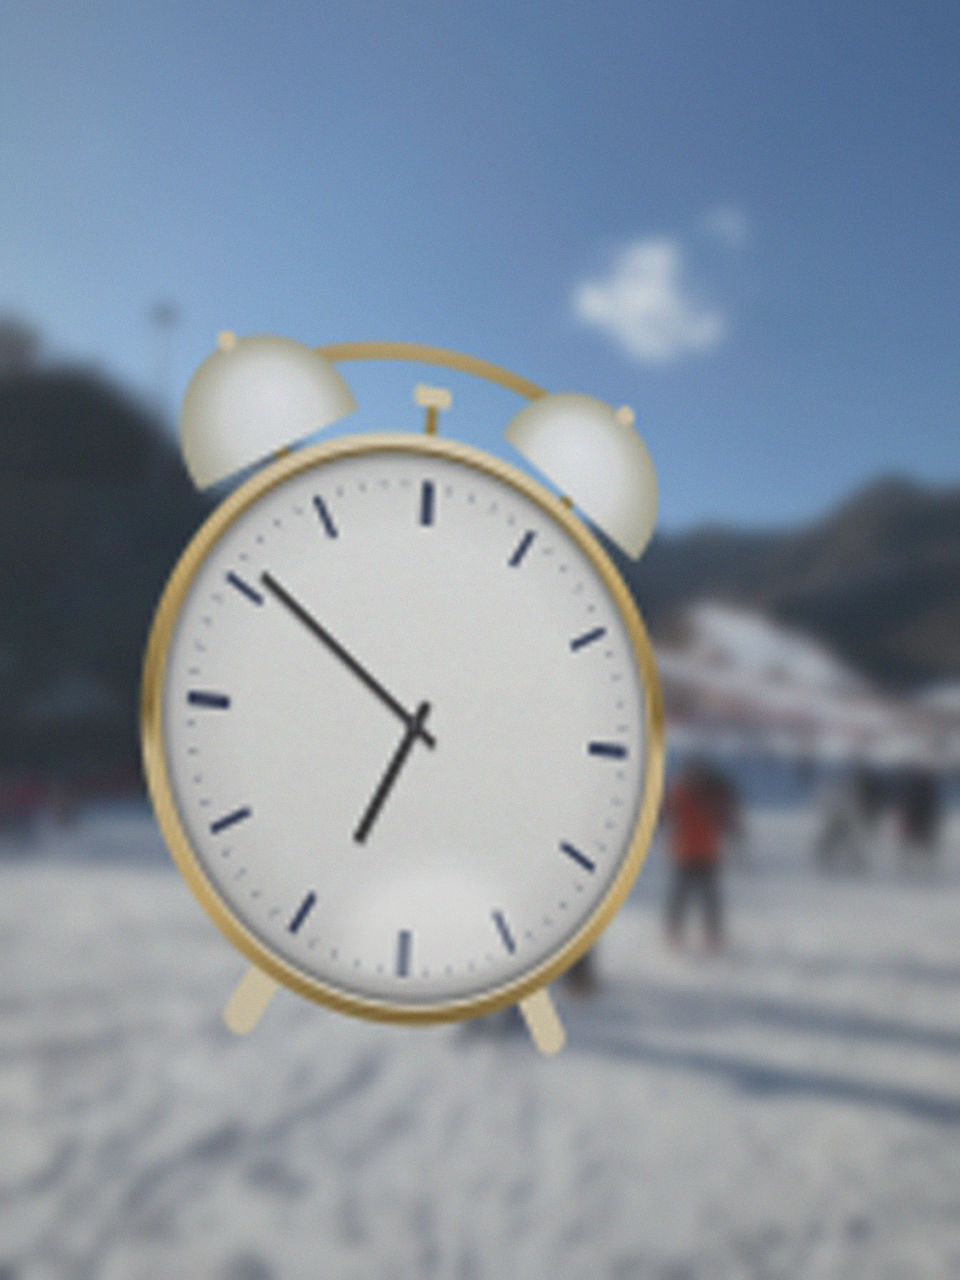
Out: {"hour": 6, "minute": 51}
